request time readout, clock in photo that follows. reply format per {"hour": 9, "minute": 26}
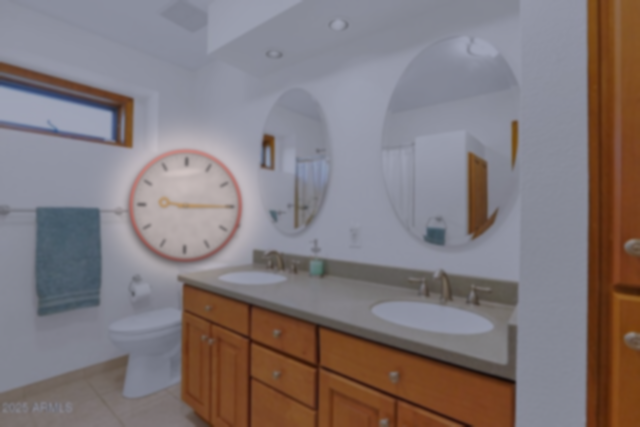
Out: {"hour": 9, "minute": 15}
